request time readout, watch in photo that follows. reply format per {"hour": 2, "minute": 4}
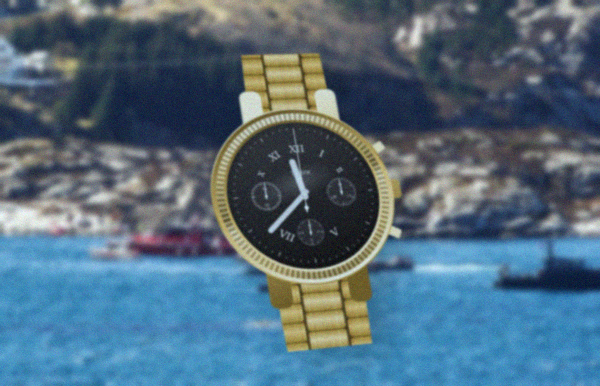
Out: {"hour": 11, "minute": 38}
